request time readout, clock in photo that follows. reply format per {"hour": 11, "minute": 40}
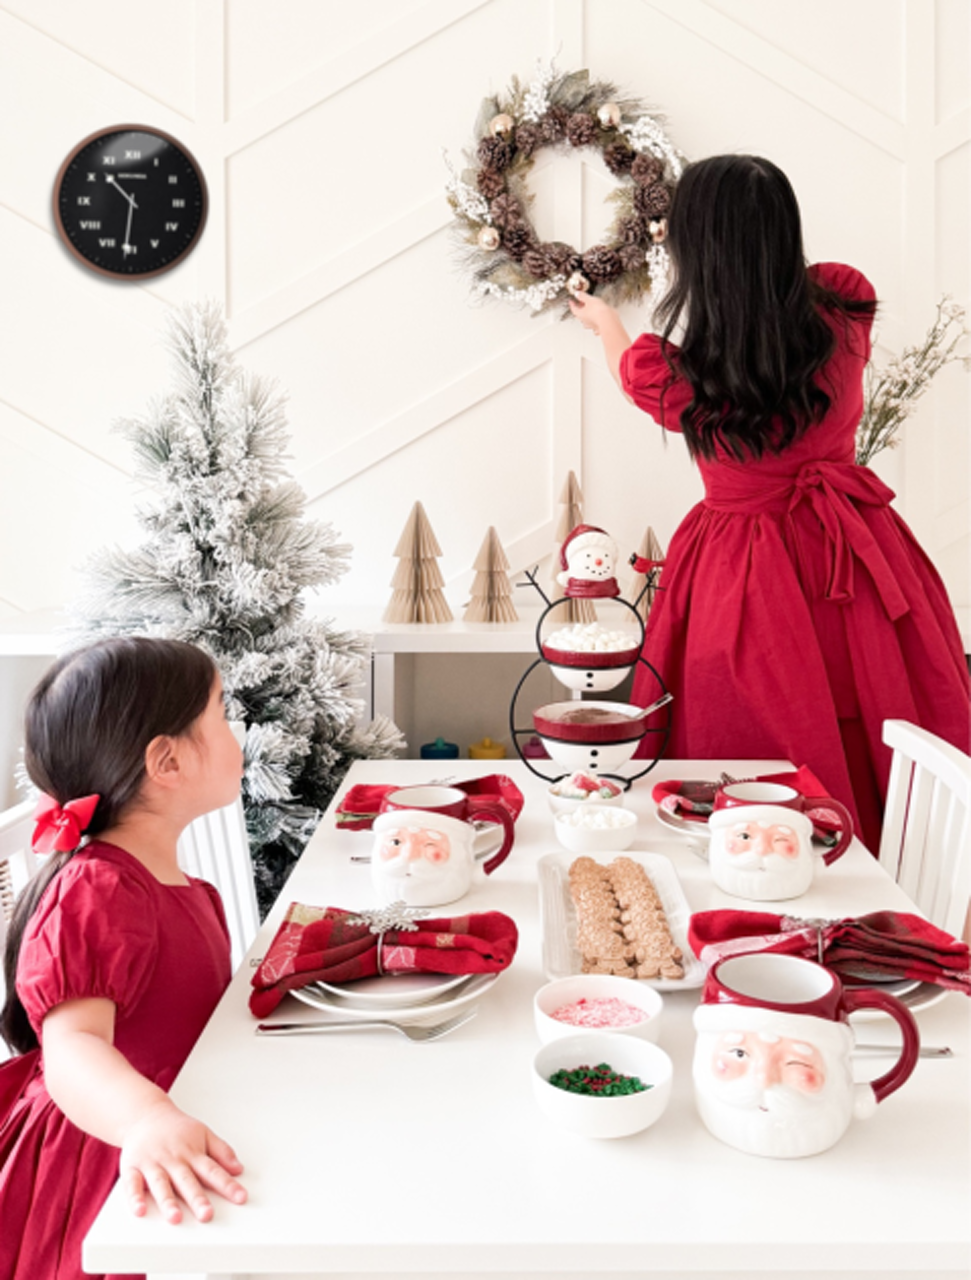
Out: {"hour": 10, "minute": 31}
